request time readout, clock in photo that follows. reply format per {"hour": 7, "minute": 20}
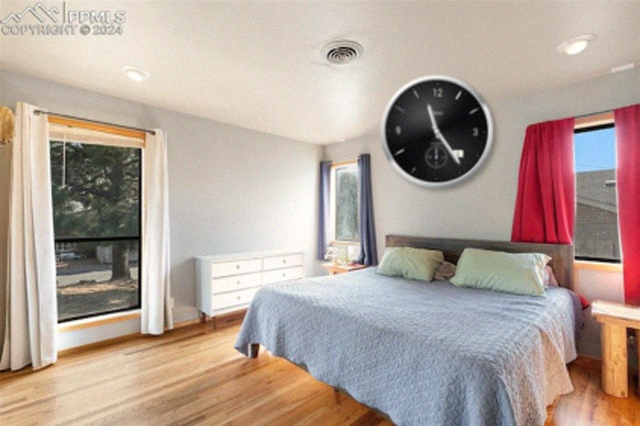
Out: {"hour": 11, "minute": 24}
